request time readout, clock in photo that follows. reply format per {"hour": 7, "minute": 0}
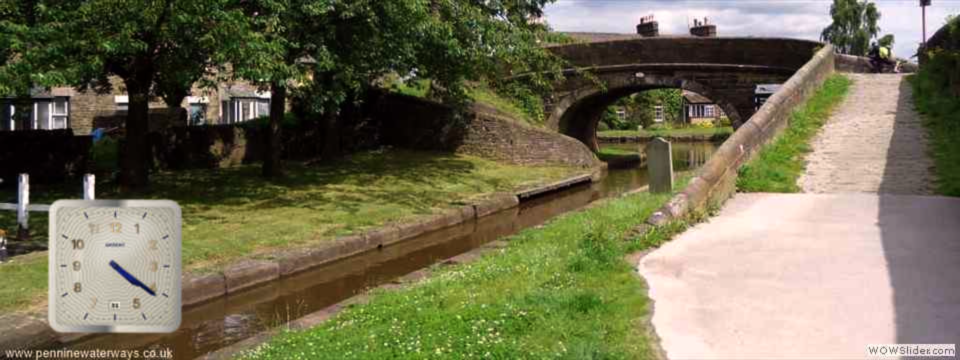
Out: {"hour": 4, "minute": 21}
